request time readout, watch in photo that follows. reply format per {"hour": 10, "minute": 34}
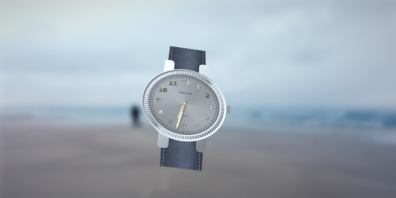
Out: {"hour": 6, "minute": 32}
